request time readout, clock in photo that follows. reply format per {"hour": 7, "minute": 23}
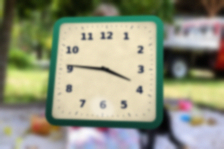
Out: {"hour": 3, "minute": 46}
